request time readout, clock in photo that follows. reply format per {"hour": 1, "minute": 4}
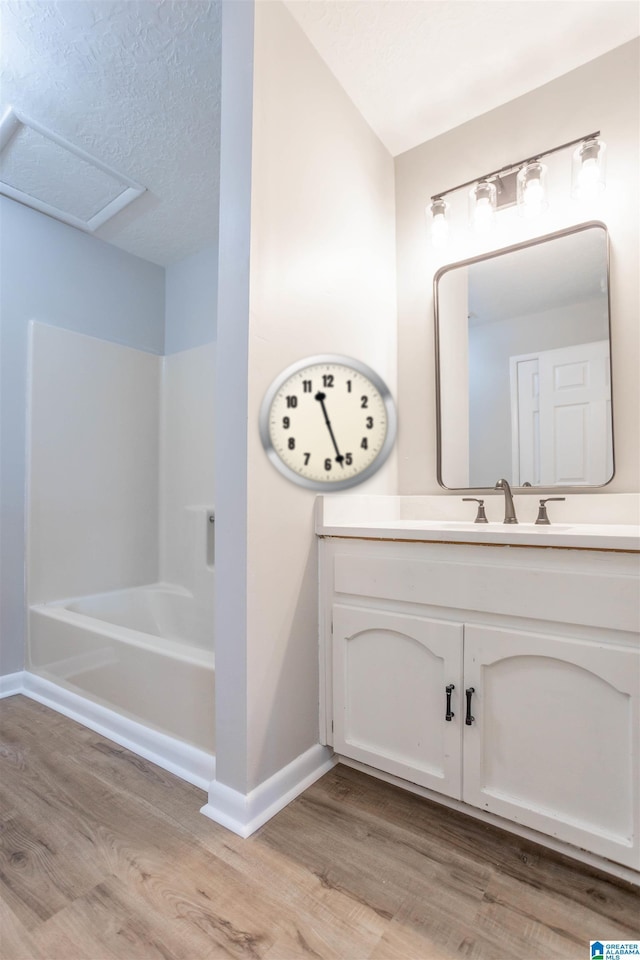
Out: {"hour": 11, "minute": 27}
